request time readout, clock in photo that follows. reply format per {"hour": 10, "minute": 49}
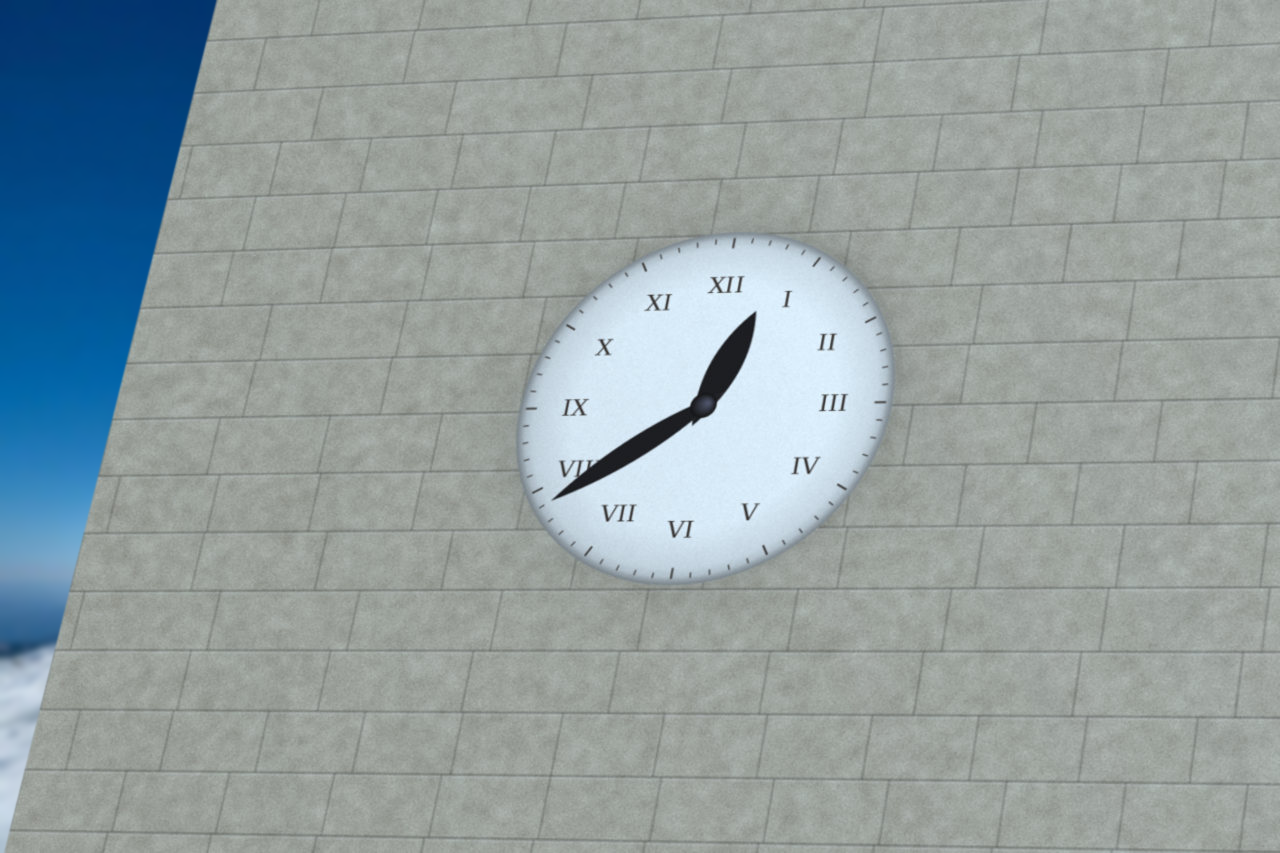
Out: {"hour": 12, "minute": 39}
